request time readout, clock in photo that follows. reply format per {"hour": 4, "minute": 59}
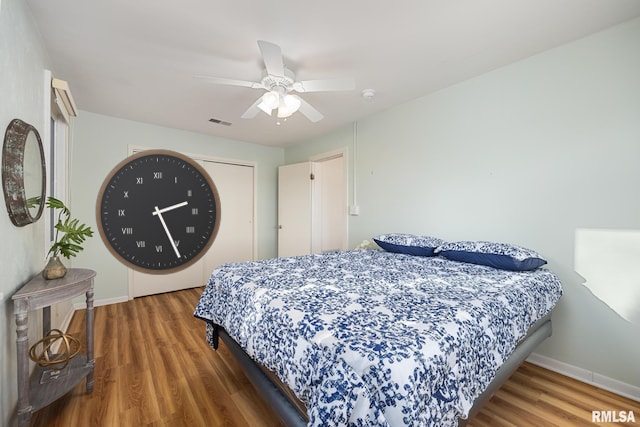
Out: {"hour": 2, "minute": 26}
